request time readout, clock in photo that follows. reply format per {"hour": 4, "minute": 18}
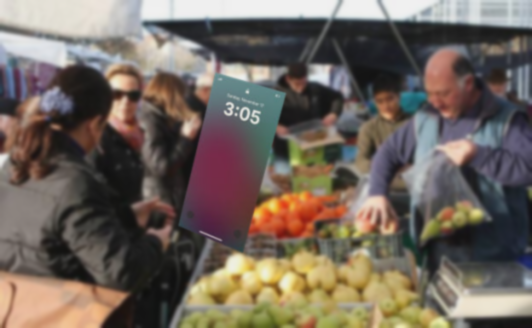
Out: {"hour": 3, "minute": 5}
